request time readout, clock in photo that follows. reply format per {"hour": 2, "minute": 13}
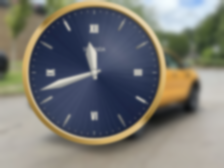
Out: {"hour": 11, "minute": 42}
